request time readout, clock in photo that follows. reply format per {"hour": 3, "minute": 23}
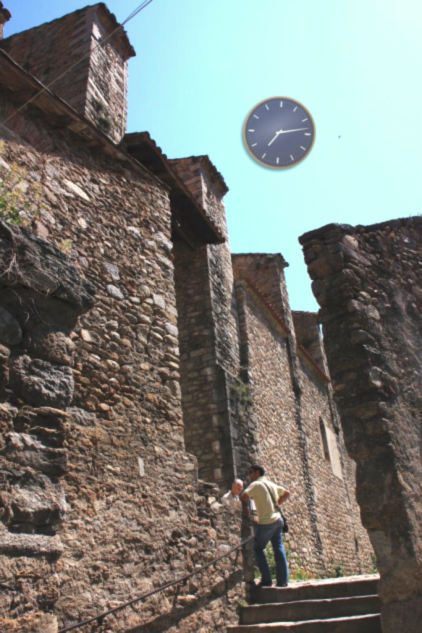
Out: {"hour": 7, "minute": 13}
